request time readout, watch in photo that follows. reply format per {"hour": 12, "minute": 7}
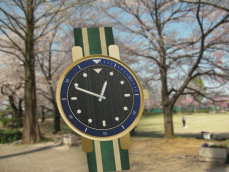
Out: {"hour": 12, "minute": 49}
